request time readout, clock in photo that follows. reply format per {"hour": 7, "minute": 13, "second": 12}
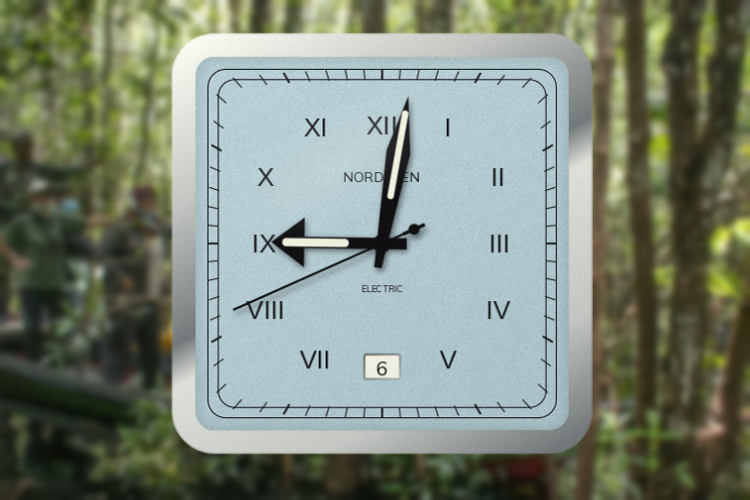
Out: {"hour": 9, "minute": 1, "second": 41}
